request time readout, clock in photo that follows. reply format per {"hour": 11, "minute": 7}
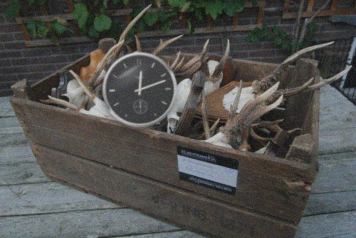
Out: {"hour": 12, "minute": 12}
